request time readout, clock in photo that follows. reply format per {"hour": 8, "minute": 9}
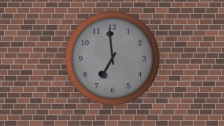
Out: {"hour": 6, "minute": 59}
